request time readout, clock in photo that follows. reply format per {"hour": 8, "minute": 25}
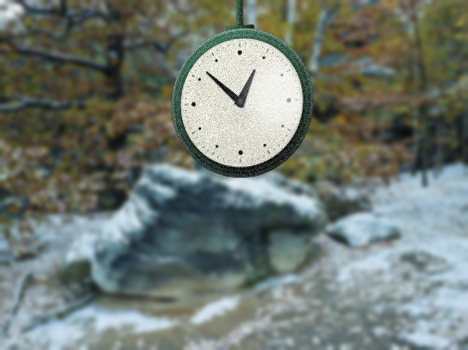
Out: {"hour": 12, "minute": 52}
